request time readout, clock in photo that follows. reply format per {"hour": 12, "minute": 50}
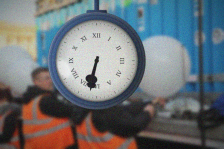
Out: {"hour": 6, "minute": 32}
